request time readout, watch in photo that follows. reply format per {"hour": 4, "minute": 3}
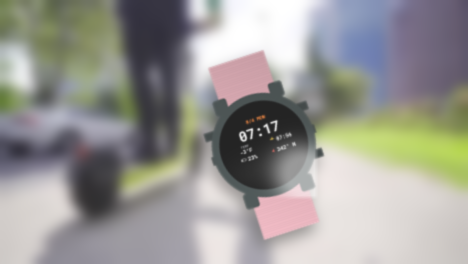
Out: {"hour": 7, "minute": 17}
